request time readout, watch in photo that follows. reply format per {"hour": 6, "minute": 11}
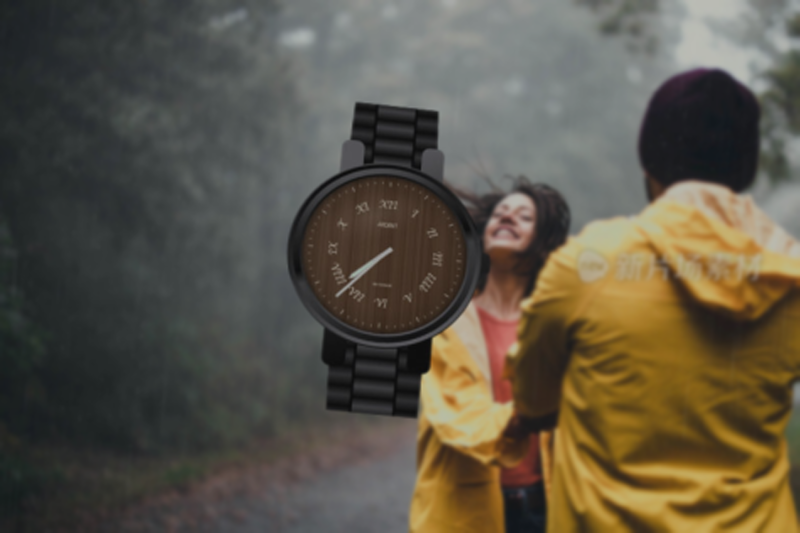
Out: {"hour": 7, "minute": 37}
